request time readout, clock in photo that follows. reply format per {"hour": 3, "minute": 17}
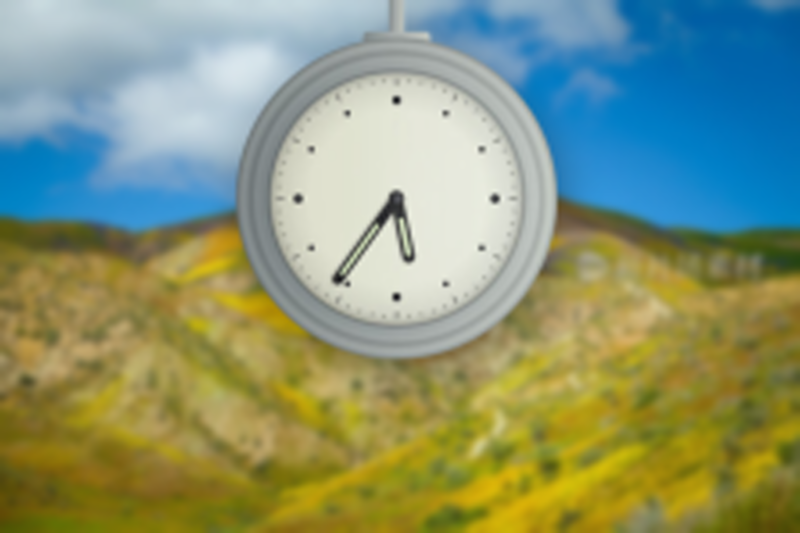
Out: {"hour": 5, "minute": 36}
